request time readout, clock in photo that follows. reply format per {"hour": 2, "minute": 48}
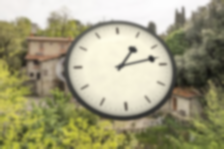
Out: {"hour": 1, "minute": 13}
